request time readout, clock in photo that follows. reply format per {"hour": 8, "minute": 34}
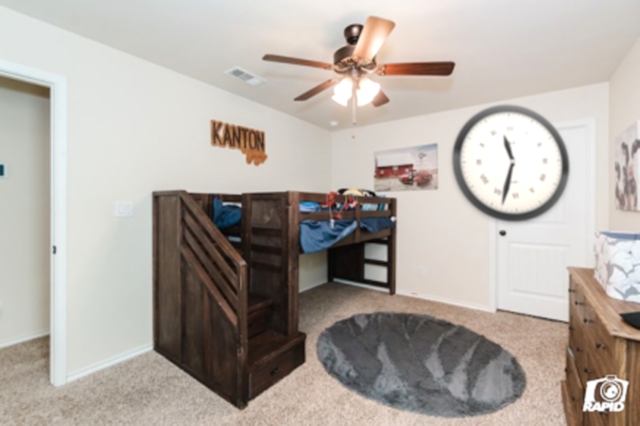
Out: {"hour": 11, "minute": 33}
